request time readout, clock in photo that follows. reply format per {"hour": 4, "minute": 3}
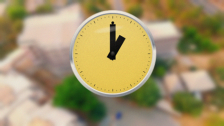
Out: {"hour": 1, "minute": 0}
